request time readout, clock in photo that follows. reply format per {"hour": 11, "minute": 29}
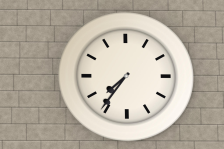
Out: {"hour": 7, "minute": 36}
